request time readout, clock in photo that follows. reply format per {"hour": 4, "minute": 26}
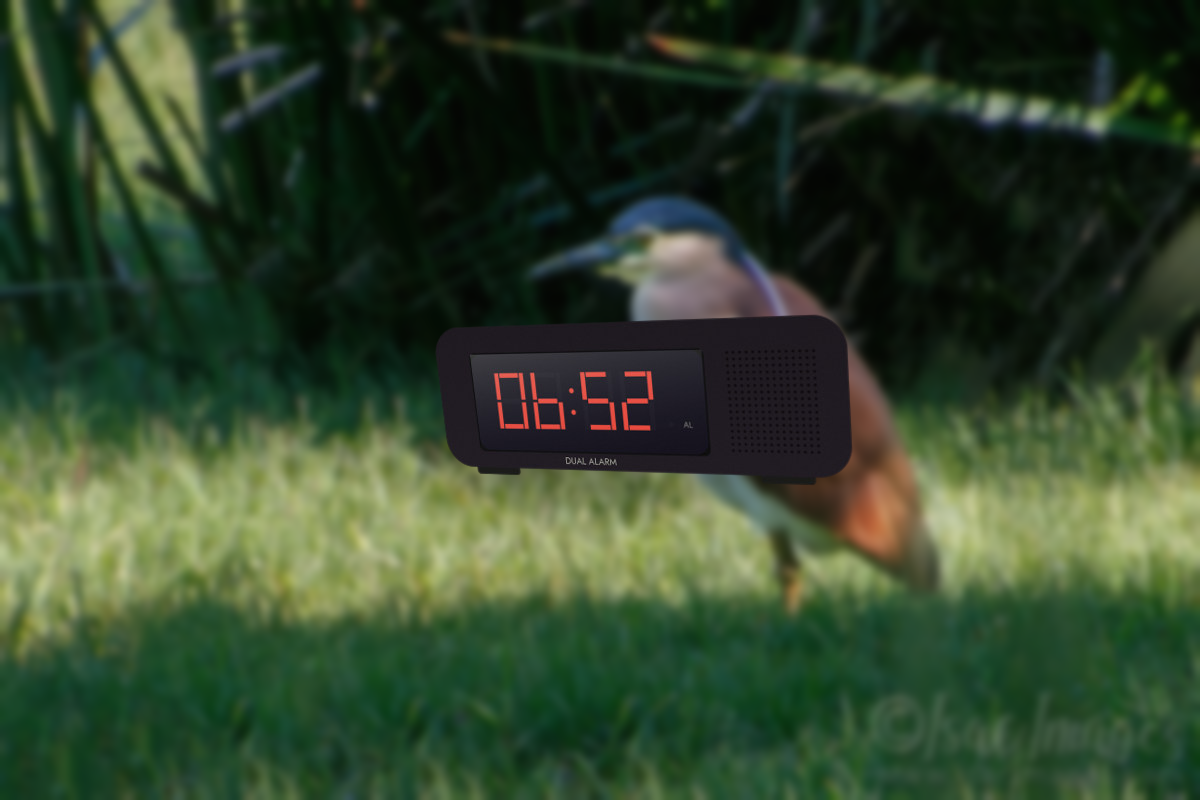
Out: {"hour": 6, "minute": 52}
